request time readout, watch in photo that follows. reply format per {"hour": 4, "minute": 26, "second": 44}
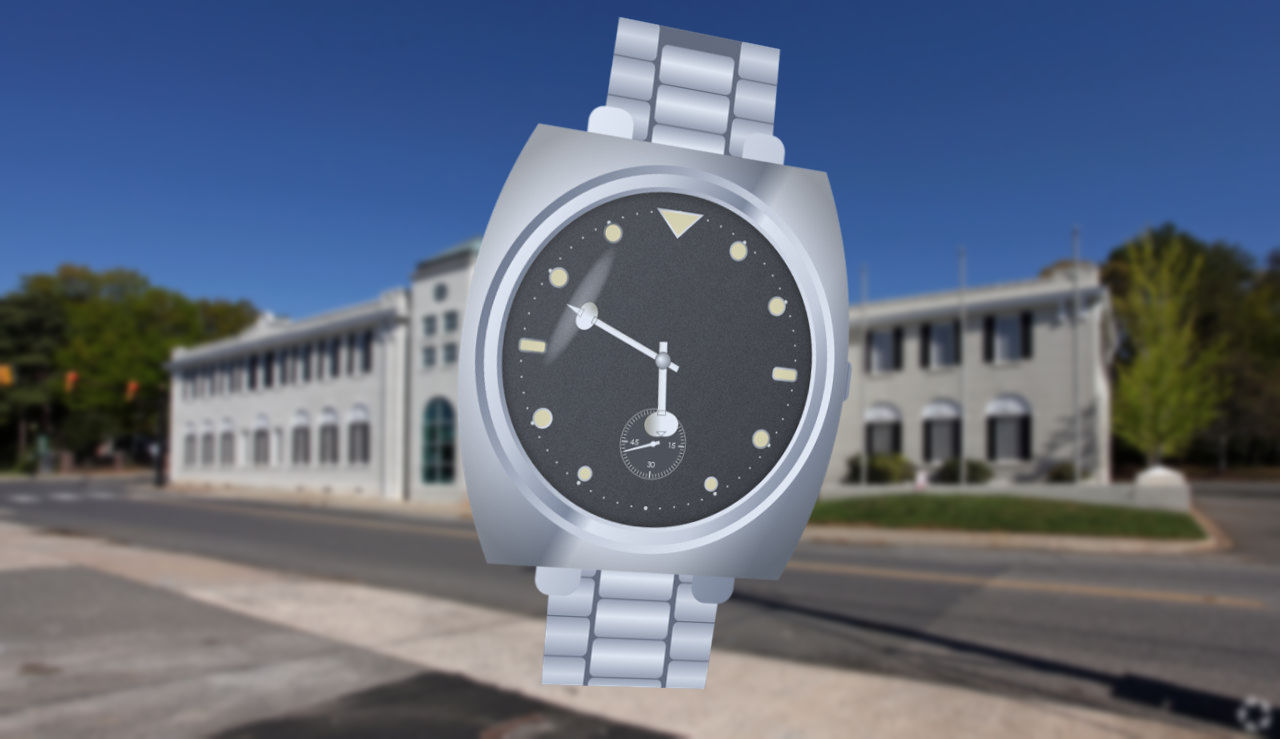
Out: {"hour": 5, "minute": 48, "second": 42}
